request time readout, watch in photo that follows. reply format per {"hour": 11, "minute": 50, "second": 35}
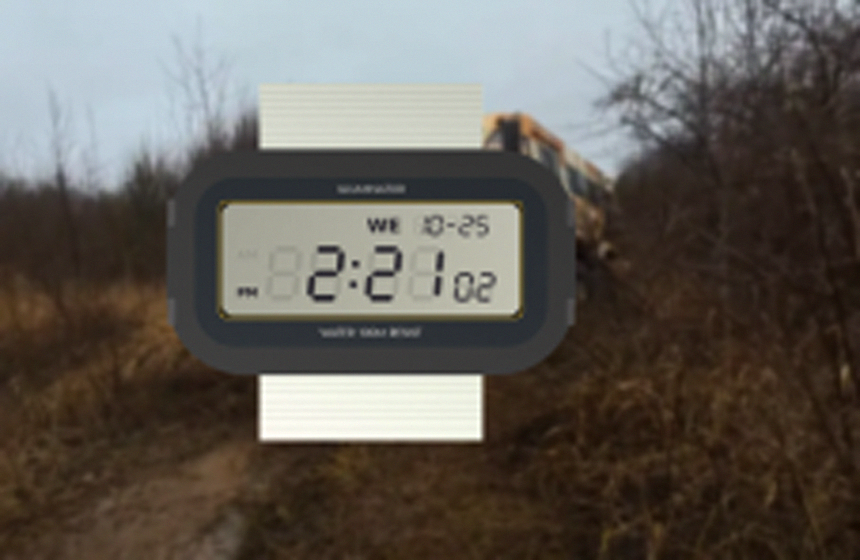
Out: {"hour": 2, "minute": 21, "second": 2}
